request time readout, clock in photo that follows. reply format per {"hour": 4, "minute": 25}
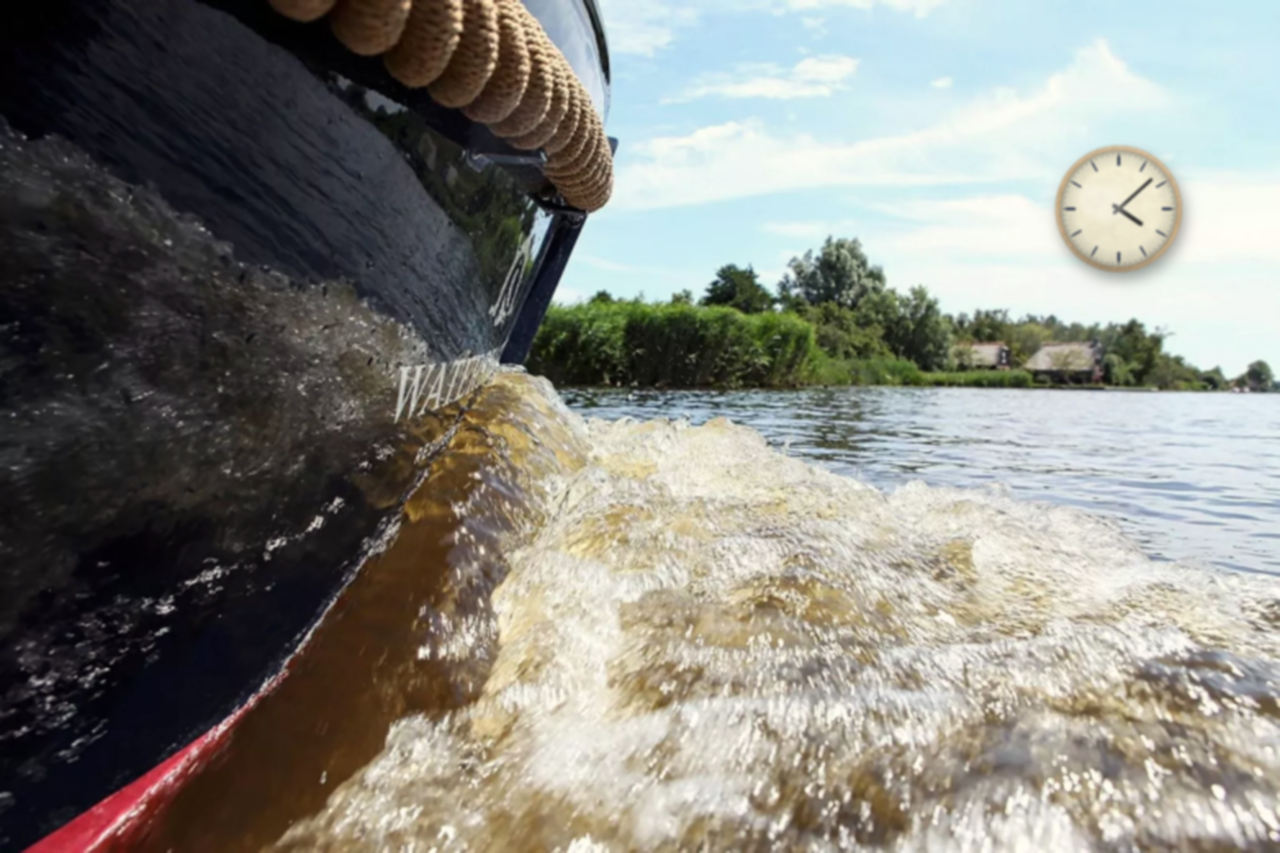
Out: {"hour": 4, "minute": 8}
